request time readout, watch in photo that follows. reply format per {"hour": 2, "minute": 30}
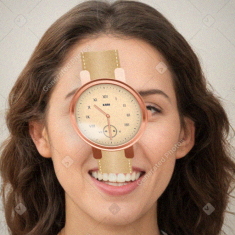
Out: {"hour": 10, "minute": 30}
